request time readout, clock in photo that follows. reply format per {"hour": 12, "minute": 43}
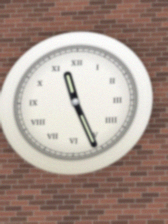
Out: {"hour": 11, "minute": 26}
